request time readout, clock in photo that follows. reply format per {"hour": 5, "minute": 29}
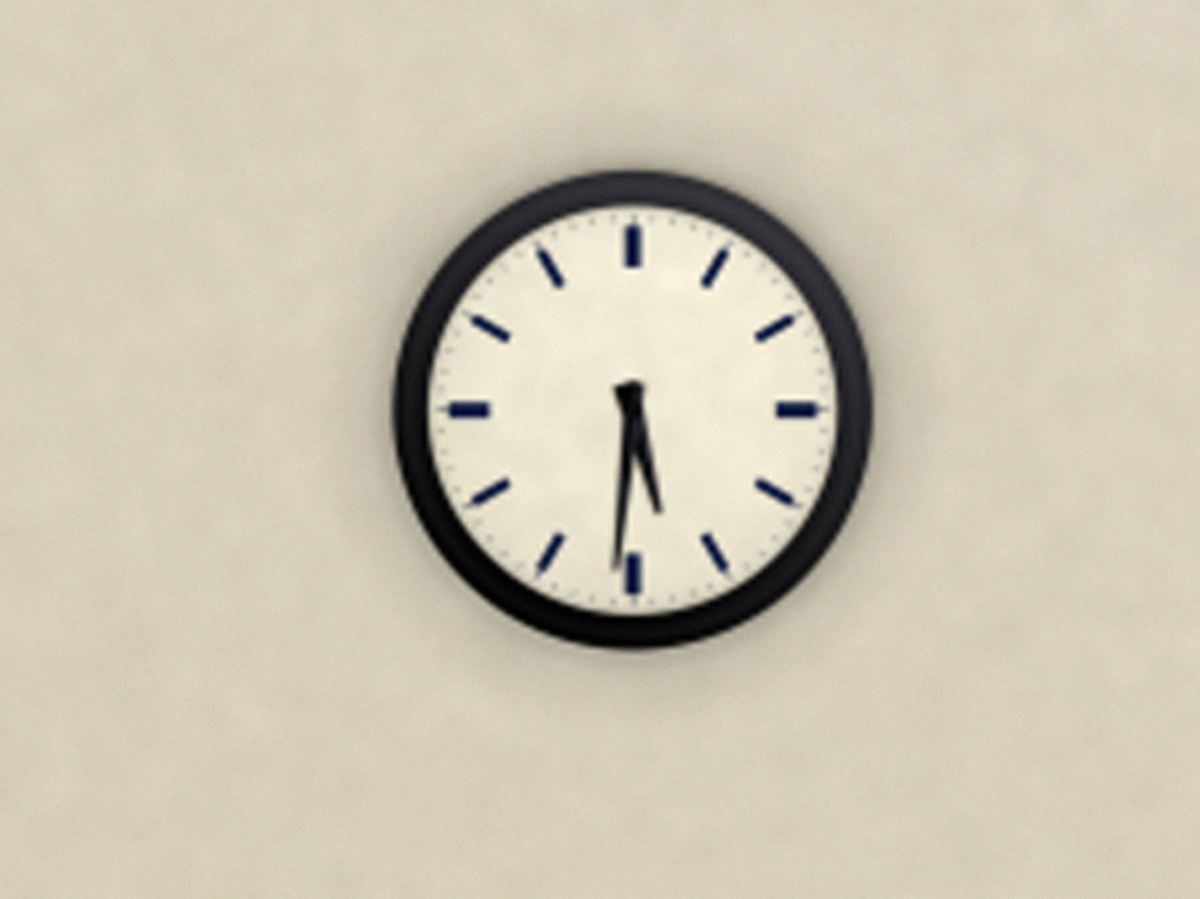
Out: {"hour": 5, "minute": 31}
